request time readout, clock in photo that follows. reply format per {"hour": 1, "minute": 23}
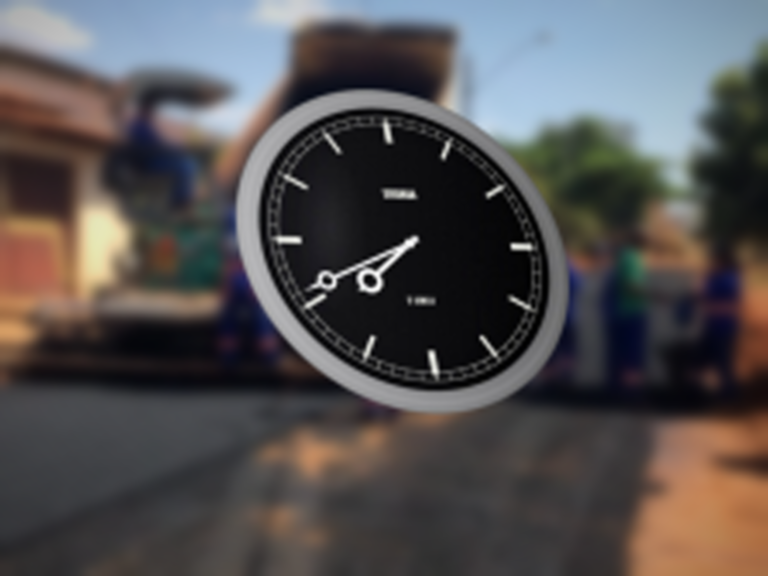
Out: {"hour": 7, "minute": 41}
